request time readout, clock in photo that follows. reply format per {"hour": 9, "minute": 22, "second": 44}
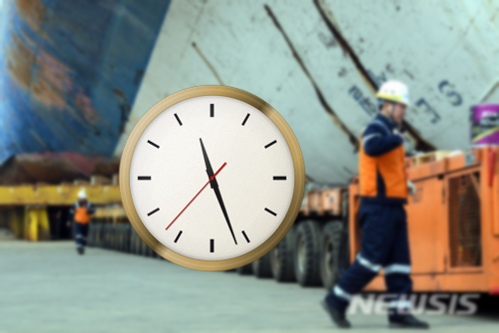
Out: {"hour": 11, "minute": 26, "second": 37}
